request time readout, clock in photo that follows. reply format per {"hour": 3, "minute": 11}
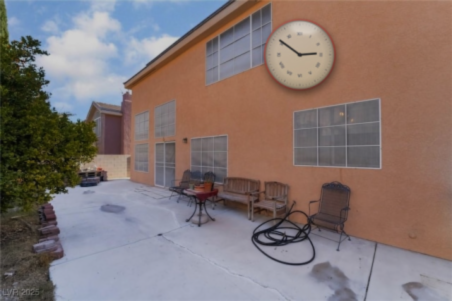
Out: {"hour": 2, "minute": 51}
